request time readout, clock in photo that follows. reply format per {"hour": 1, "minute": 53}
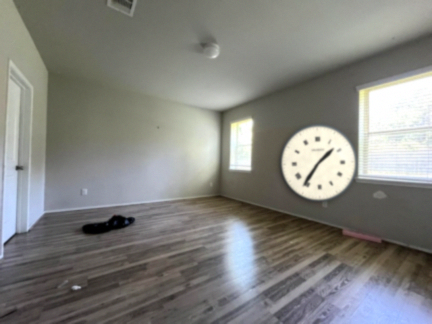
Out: {"hour": 1, "minute": 36}
